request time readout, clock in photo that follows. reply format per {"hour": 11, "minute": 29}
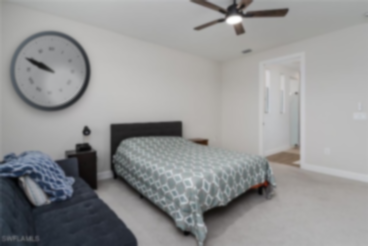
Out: {"hour": 9, "minute": 49}
